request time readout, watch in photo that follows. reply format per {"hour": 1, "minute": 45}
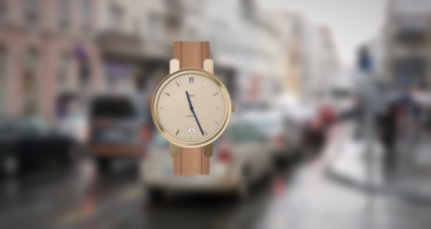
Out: {"hour": 11, "minute": 26}
